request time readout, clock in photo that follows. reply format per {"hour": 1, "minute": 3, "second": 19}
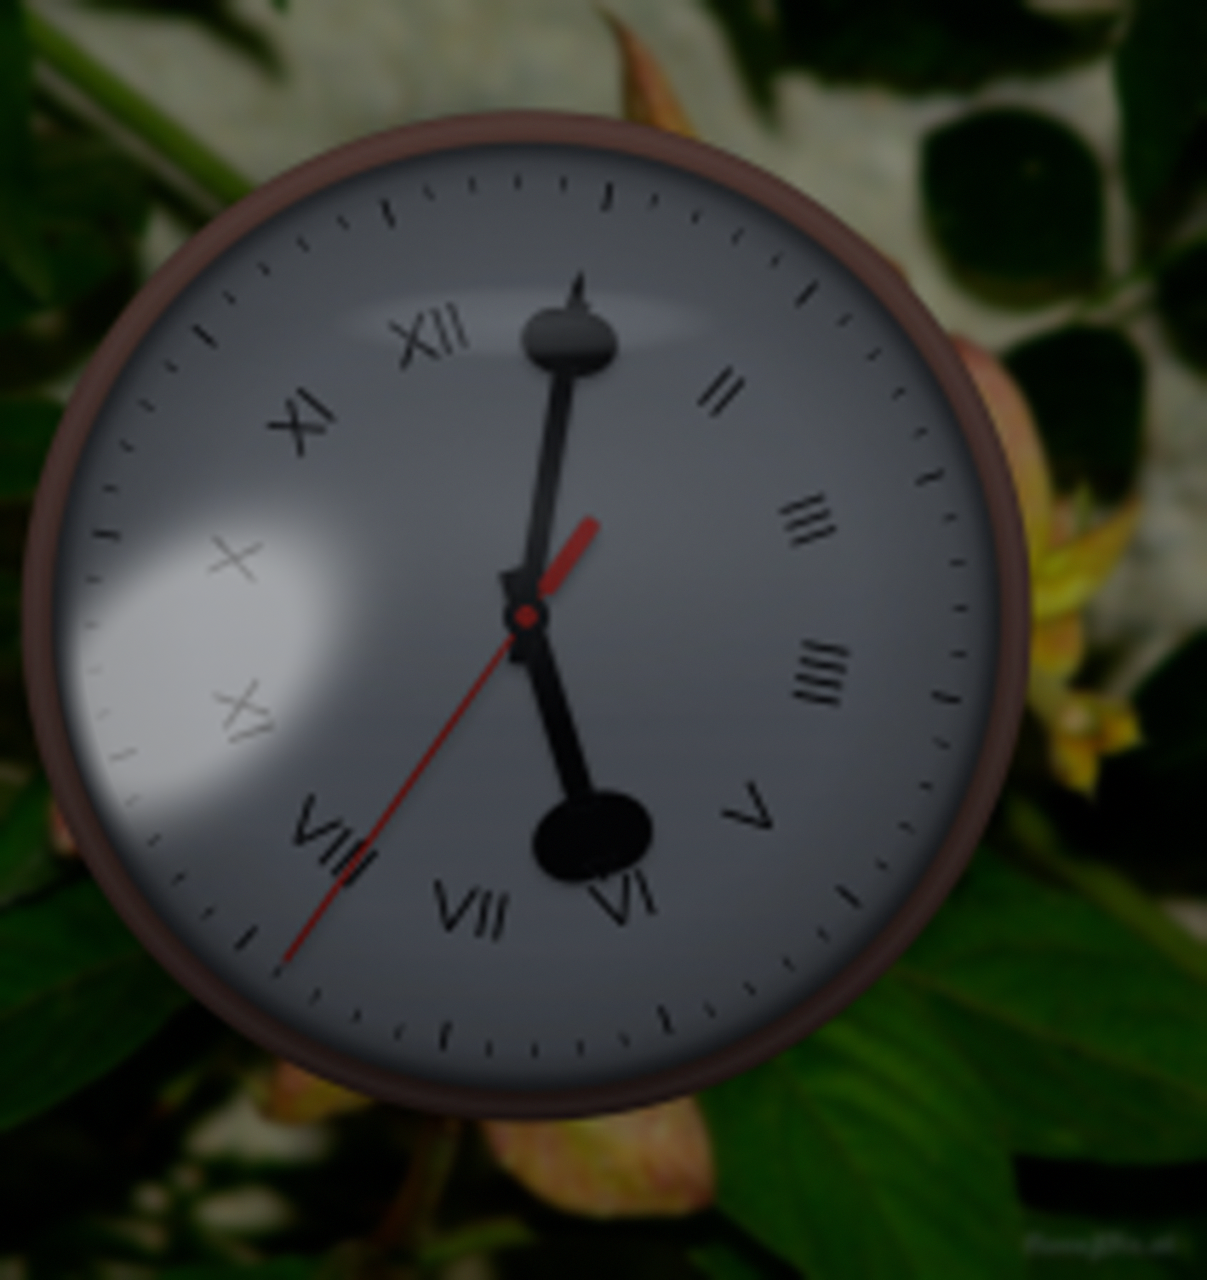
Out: {"hour": 6, "minute": 4, "second": 39}
